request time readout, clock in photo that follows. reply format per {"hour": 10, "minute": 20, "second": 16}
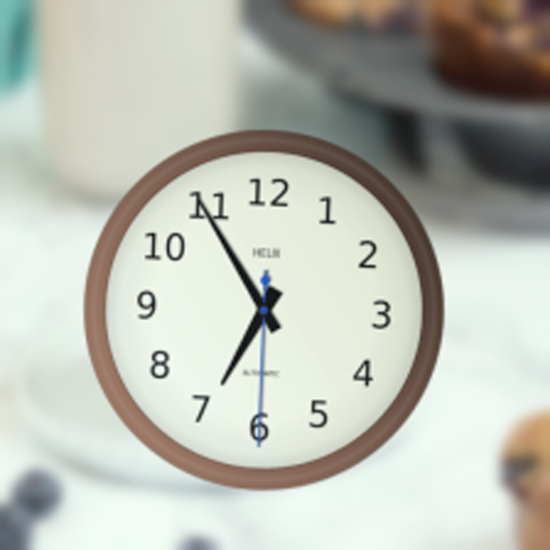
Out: {"hour": 6, "minute": 54, "second": 30}
